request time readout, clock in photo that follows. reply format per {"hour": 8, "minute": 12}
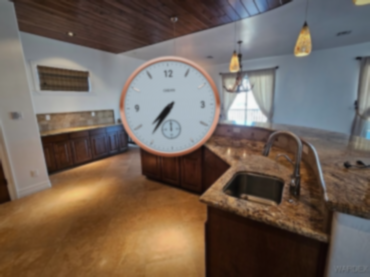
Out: {"hour": 7, "minute": 36}
